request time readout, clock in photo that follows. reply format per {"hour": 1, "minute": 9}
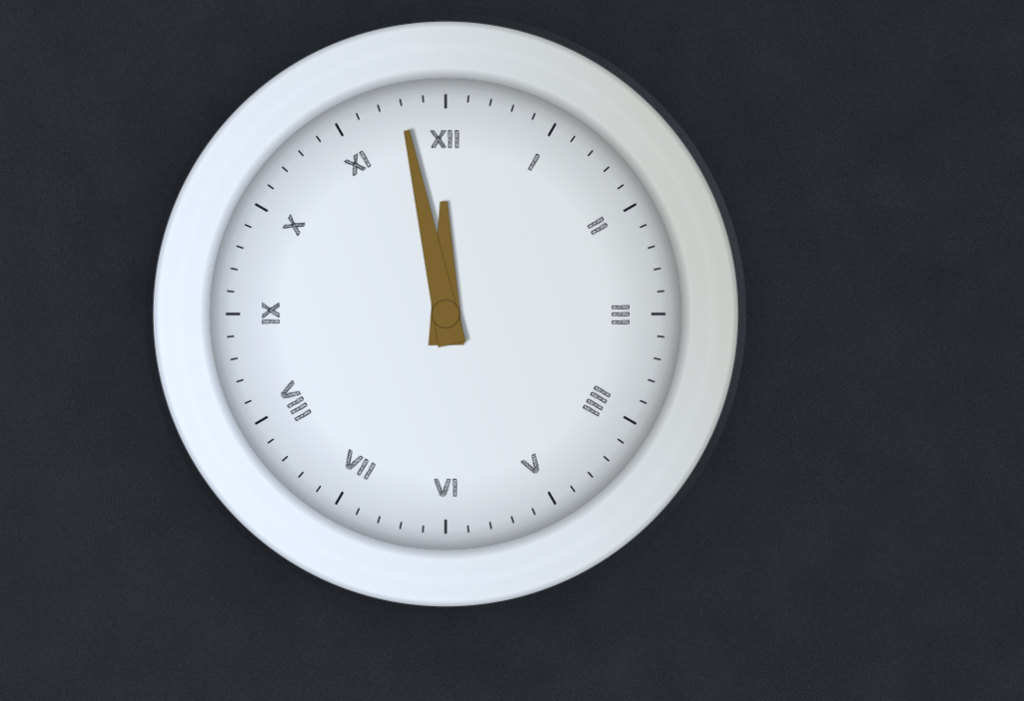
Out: {"hour": 11, "minute": 58}
